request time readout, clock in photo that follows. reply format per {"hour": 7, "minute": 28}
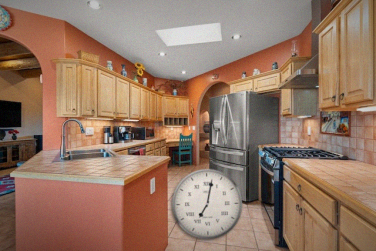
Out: {"hour": 7, "minute": 2}
